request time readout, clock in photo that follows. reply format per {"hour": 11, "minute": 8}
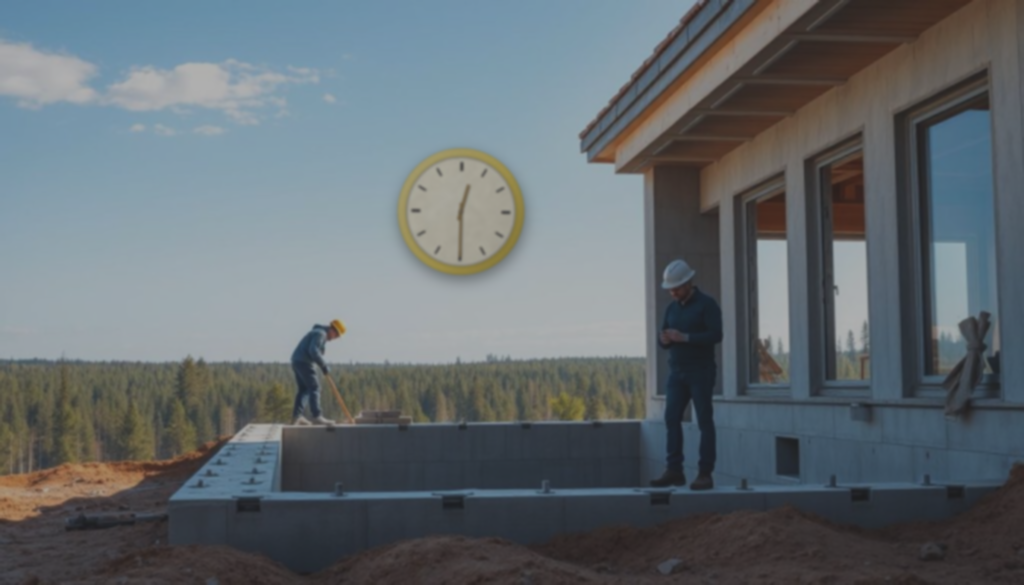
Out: {"hour": 12, "minute": 30}
